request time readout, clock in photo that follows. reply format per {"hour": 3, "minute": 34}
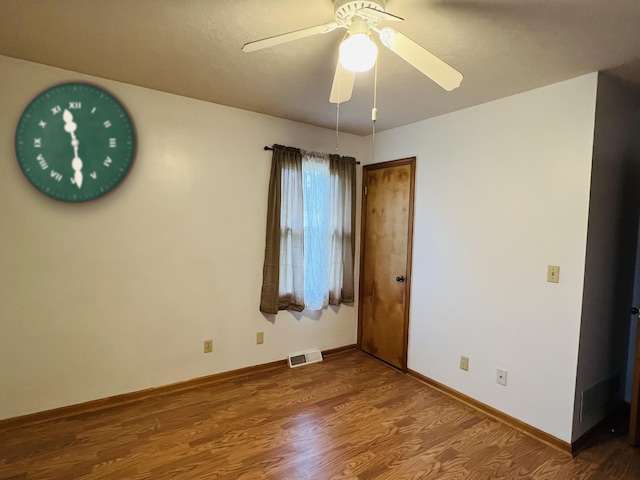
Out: {"hour": 11, "minute": 29}
